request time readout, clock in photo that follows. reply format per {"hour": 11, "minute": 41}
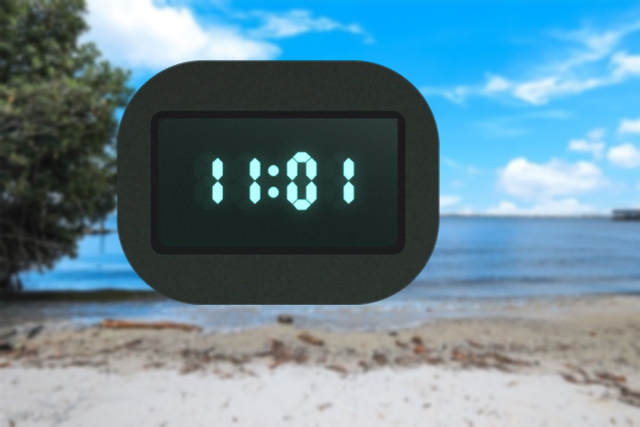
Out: {"hour": 11, "minute": 1}
